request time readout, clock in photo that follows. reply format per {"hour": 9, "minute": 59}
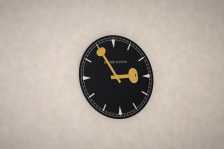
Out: {"hour": 2, "minute": 55}
